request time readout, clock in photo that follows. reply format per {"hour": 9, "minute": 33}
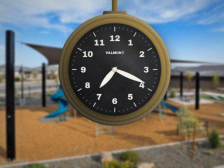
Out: {"hour": 7, "minute": 19}
